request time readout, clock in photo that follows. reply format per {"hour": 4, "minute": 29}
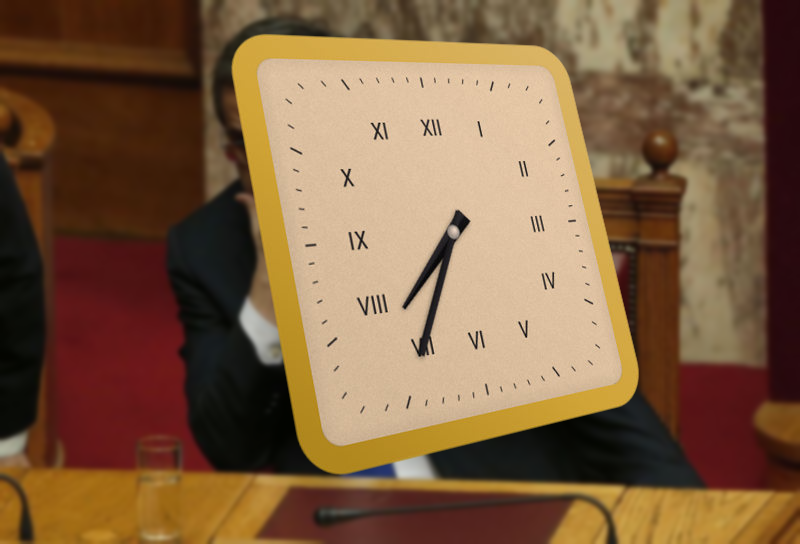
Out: {"hour": 7, "minute": 35}
